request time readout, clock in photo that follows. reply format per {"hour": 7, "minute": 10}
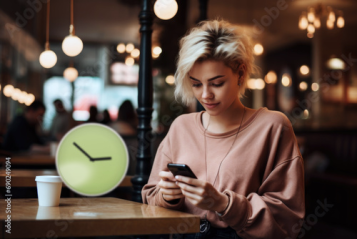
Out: {"hour": 2, "minute": 52}
